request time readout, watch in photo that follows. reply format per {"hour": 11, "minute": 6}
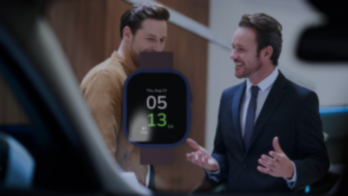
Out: {"hour": 5, "minute": 13}
